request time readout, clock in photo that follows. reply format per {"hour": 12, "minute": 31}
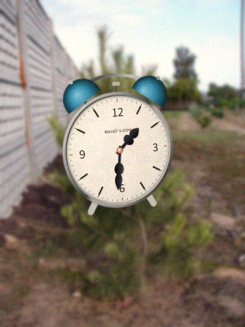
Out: {"hour": 1, "minute": 31}
